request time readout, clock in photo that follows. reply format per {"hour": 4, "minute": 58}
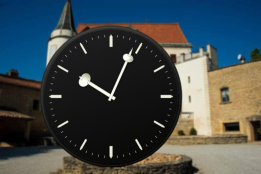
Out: {"hour": 10, "minute": 4}
